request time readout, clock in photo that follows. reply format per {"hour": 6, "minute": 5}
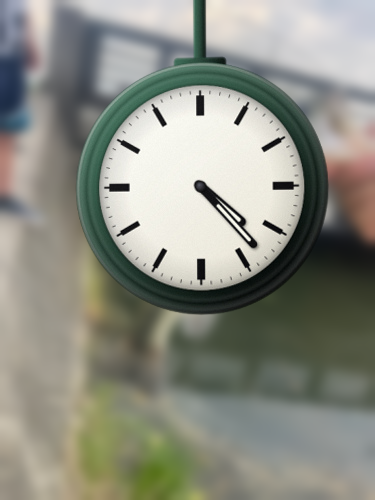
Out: {"hour": 4, "minute": 23}
